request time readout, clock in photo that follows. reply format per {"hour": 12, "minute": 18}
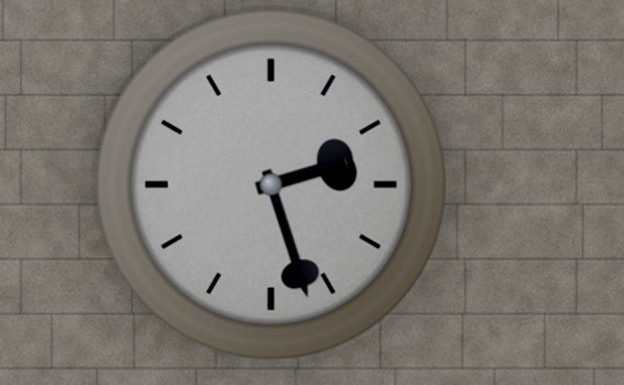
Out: {"hour": 2, "minute": 27}
